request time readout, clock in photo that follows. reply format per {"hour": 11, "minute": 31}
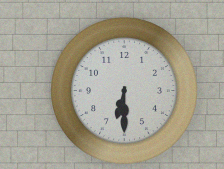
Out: {"hour": 6, "minute": 30}
